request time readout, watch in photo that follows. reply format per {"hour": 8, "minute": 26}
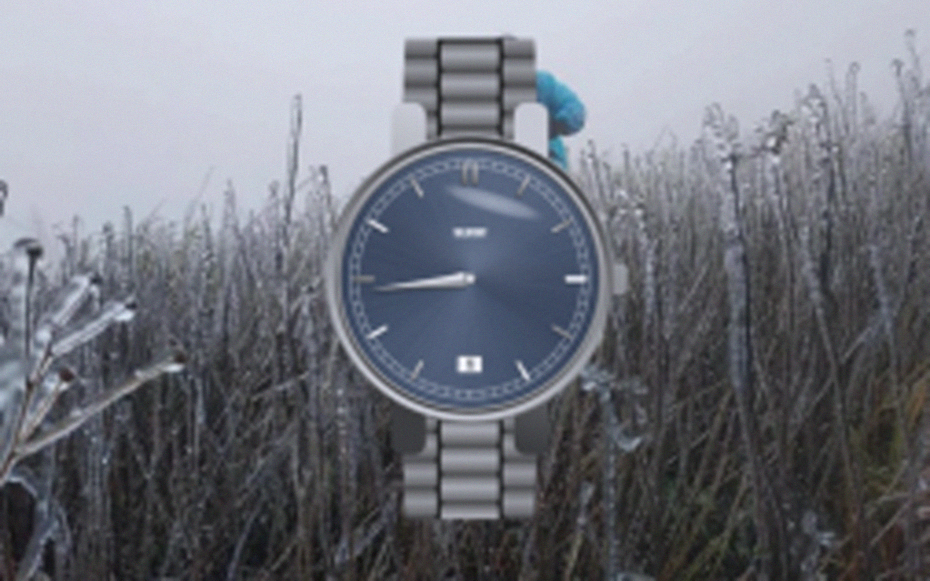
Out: {"hour": 8, "minute": 44}
